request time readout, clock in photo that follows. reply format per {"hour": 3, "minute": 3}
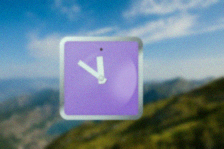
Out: {"hour": 11, "minute": 51}
